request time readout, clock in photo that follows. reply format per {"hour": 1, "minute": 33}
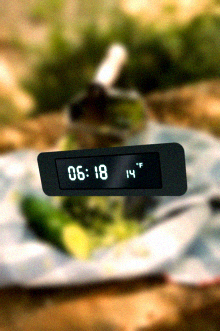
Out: {"hour": 6, "minute": 18}
